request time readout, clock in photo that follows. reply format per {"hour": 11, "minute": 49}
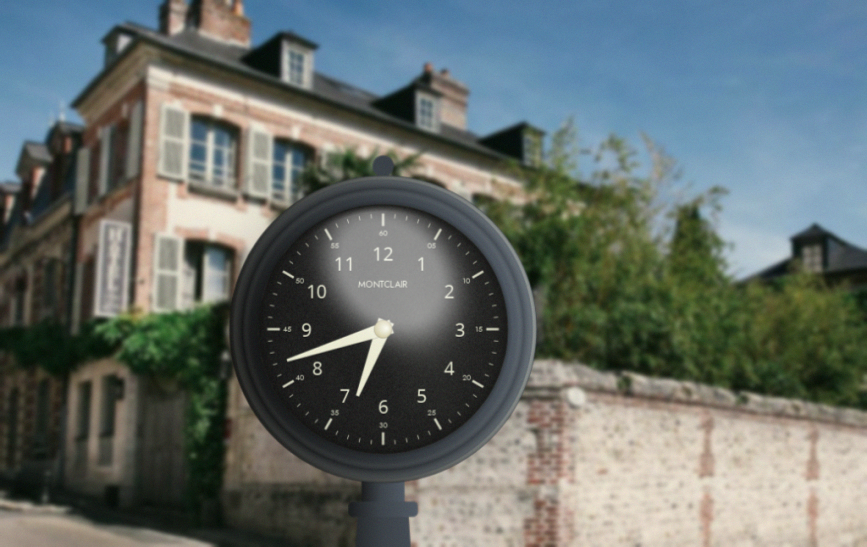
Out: {"hour": 6, "minute": 42}
